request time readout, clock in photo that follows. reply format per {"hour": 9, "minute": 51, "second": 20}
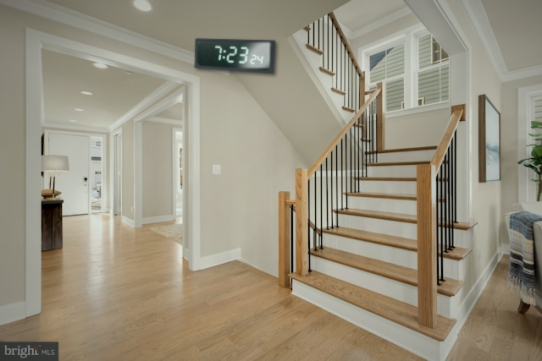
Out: {"hour": 7, "minute": 23, "second": 24}
